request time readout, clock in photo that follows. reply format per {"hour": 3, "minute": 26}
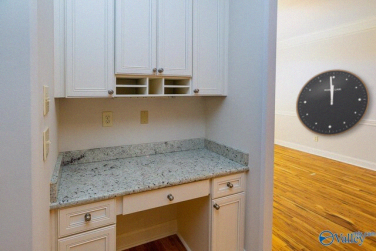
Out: {"hour": 11, "minute": 59}
